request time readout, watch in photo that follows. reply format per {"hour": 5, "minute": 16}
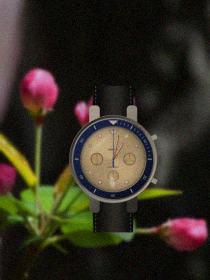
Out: {"hour": 1, "minute": 2}
